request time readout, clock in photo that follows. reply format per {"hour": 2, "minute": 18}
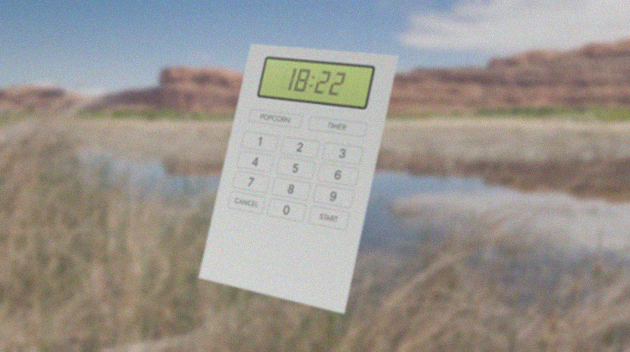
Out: {"hour": 18, "minute": 22}
